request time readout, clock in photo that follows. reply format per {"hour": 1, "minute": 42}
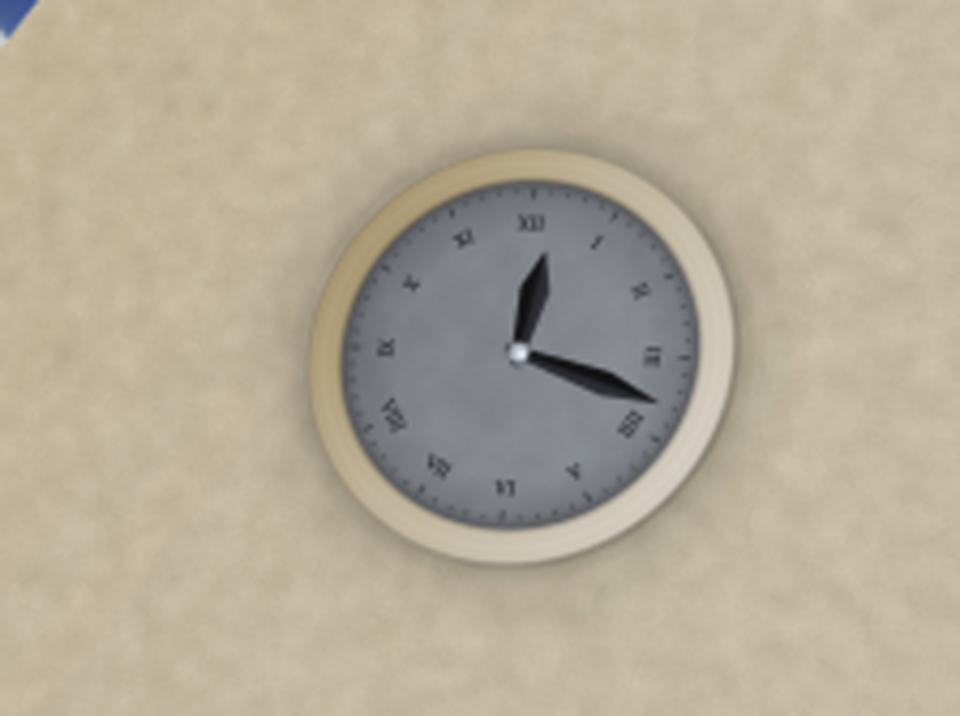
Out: {"hour": 12, "minute": 18}
